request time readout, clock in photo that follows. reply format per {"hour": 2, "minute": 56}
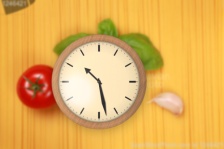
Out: {"hour": 10, "minute": 28}
